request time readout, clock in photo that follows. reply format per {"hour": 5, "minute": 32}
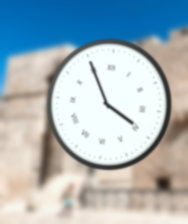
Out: {"hour": 3, "minute": 55}
